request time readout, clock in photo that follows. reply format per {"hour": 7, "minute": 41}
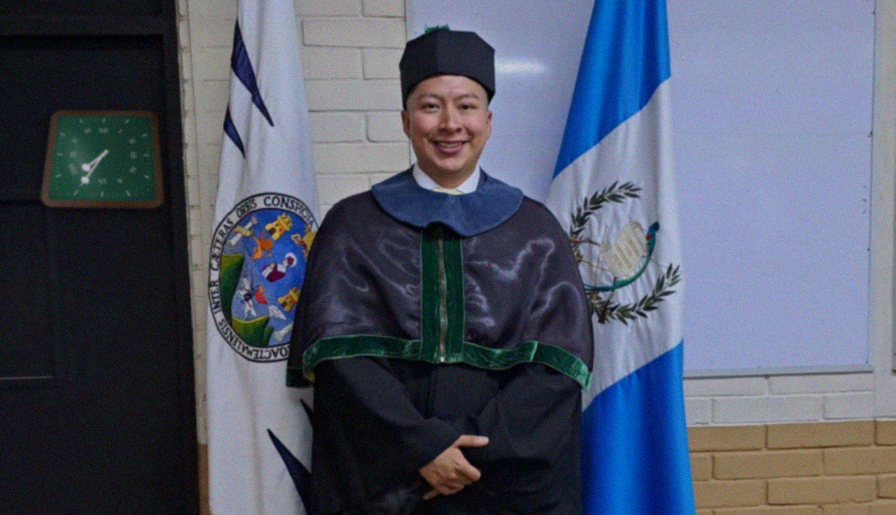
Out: {"hour": 7, "minute": 35}
